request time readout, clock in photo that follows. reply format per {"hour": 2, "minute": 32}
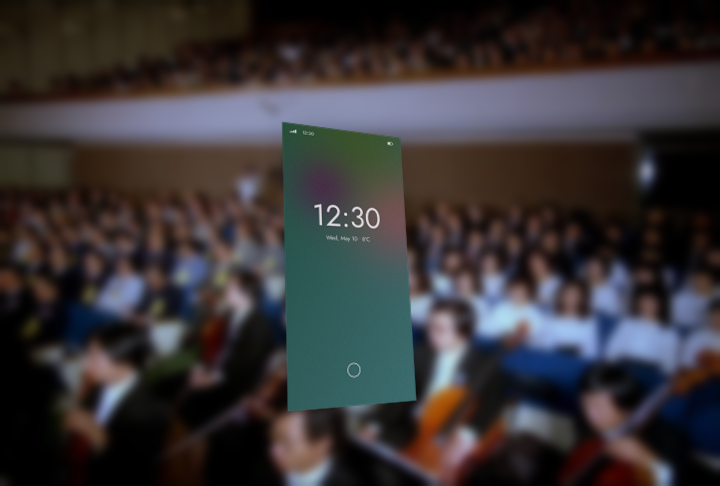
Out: {"hour": 12, "minute": 30}
